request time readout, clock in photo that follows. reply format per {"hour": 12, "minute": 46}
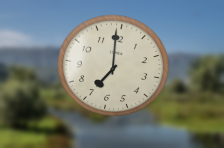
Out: {"hour": 6, "minute": 59}
